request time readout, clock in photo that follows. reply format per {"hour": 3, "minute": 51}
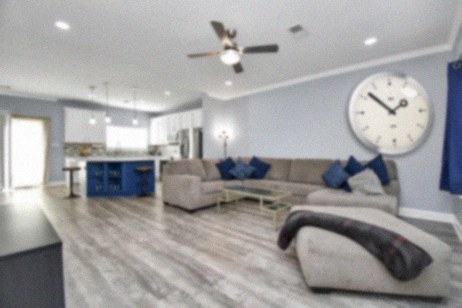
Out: {"hour": 1, "minute": 52}
